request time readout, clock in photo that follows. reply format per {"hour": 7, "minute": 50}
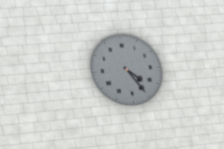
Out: {"hour": 4, "minute": 25}
